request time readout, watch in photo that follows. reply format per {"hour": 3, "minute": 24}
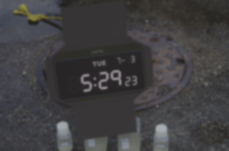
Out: {"hour": 5, "minute": 29}
